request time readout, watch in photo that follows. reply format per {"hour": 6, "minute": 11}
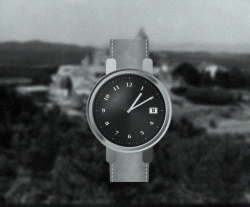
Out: {"hour": 1, "minute": 10}
